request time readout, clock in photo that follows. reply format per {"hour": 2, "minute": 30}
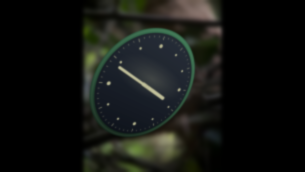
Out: {"hour": 3, "minute": 49}
